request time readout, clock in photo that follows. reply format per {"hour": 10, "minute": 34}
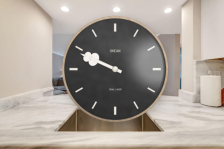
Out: {"hour": 9, "minute": 49}
